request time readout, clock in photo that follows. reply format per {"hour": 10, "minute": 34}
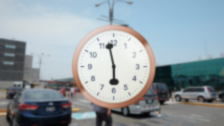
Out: {"hour": 5, "minute": 58}
